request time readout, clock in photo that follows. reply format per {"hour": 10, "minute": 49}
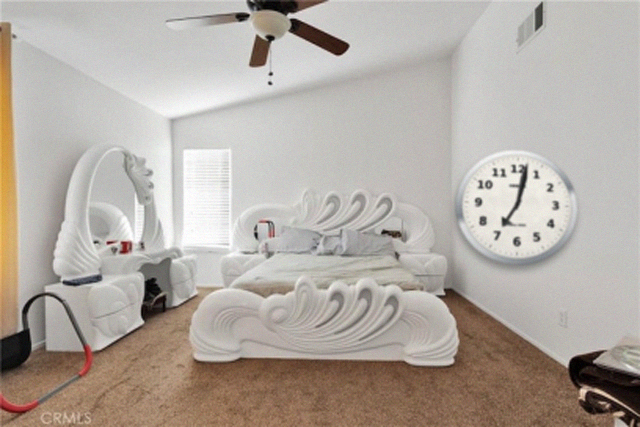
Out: {"hour": 7, "minute": 2}
